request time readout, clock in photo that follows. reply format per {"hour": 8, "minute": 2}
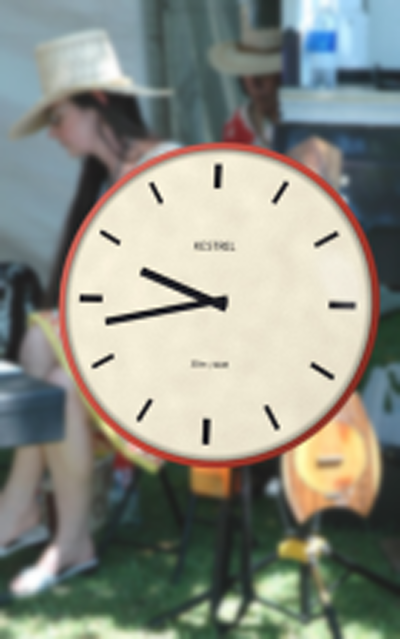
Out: {"hour": 9, "minute": 43}
